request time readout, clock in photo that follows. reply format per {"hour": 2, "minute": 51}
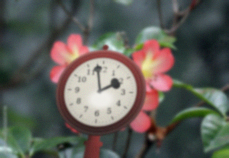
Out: {"hour": 1, "minute": 58}
